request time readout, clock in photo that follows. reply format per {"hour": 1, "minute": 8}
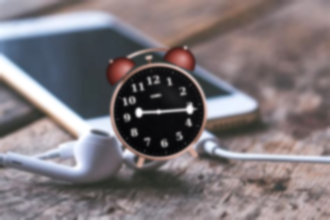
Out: {"hour": 9, "minute": 16}
